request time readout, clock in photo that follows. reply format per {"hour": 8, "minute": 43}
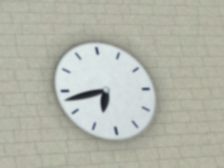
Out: {"hour": 6, "minute": 43}
